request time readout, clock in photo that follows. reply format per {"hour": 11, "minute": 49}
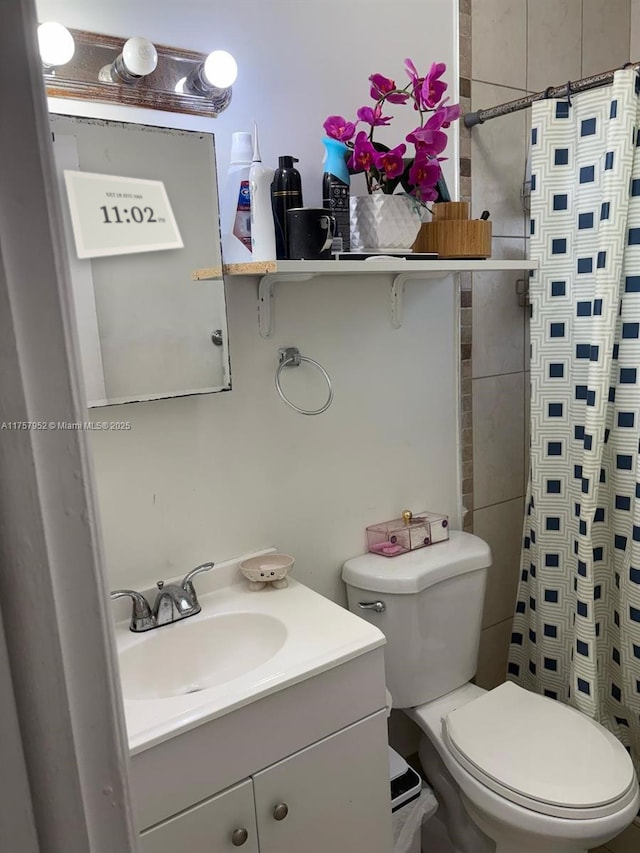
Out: {"hour": 11, "minute": 2}
